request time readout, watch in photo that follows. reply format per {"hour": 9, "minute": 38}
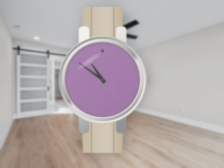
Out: {"hour": 10, "minute": 51}
